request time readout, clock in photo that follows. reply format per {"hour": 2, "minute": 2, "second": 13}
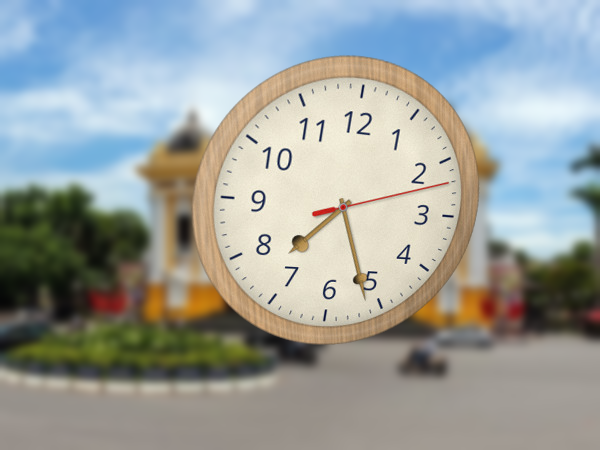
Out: {"hour": 7, "minute": 26, "second": 12}
